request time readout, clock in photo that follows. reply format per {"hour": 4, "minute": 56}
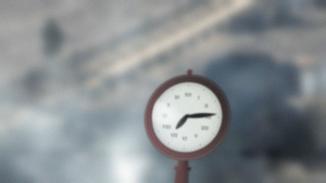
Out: {"hour": 7, "minute": 14}
